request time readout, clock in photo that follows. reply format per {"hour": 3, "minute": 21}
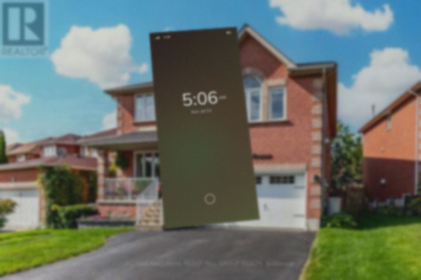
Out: {"hour": 5, "minute": 6}
